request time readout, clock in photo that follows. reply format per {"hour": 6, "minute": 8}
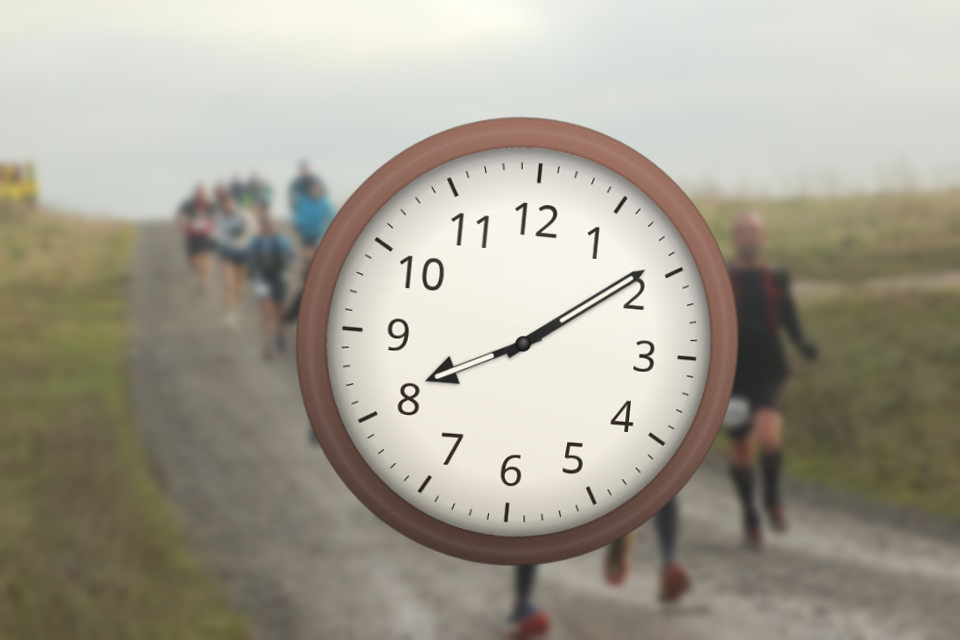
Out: {"hour": 8, "minute": 9}
